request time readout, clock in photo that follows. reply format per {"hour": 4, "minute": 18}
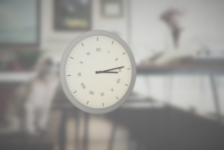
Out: {"hour": 3, "minute": 14}
